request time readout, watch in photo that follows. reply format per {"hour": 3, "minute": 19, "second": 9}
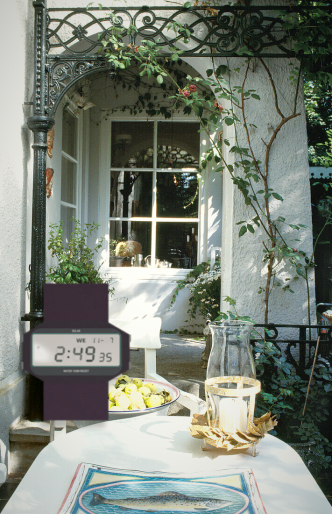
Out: {"hour": 2, "minute": 49, "second": 35}
